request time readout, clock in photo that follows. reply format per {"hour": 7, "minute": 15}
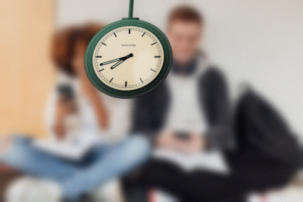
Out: {"hour": 7, "minute": 42}
